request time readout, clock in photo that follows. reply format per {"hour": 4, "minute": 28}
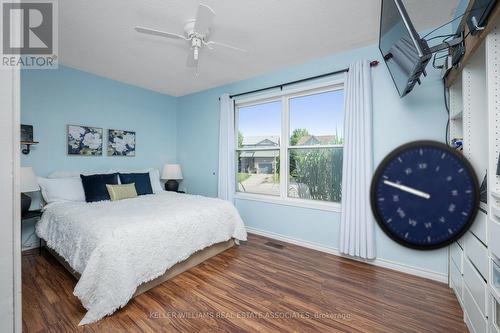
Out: {"hour": 9, "minute": 49}
